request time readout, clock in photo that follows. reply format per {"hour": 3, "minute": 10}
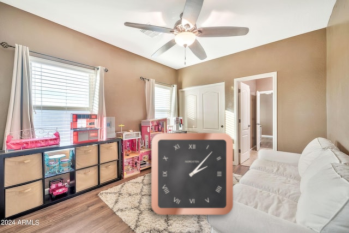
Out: {"hour": 2, "minute": 7}
